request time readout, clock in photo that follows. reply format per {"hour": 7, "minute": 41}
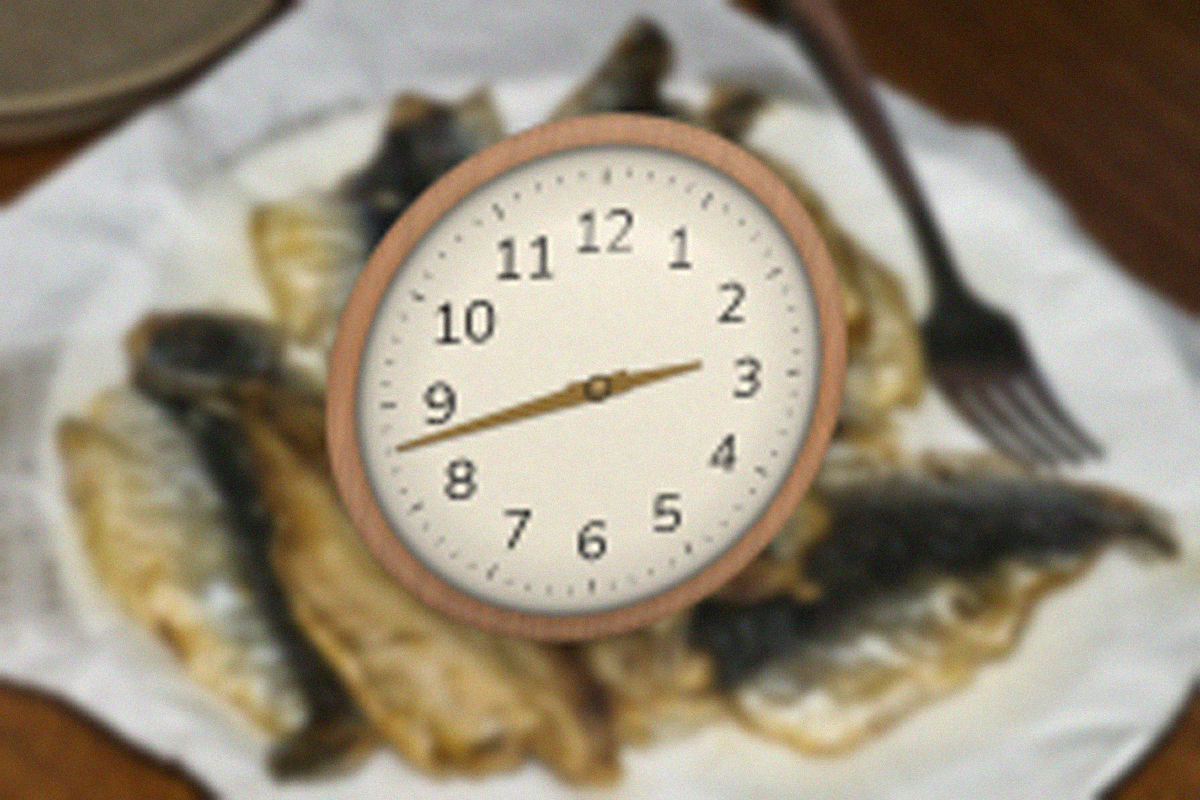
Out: {"hour": 2, "minute": 43}
